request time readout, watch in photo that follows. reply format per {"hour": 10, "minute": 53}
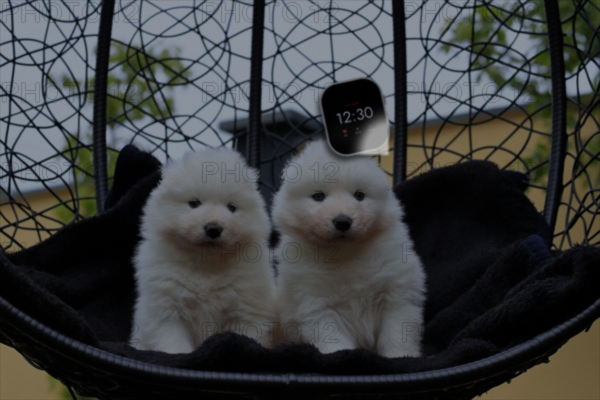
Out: {"hour": 12, "minute": 30}
